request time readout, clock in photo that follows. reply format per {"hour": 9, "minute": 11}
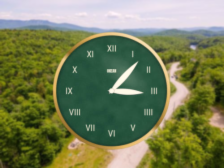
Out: {"hour": 3, "minute": 7}
